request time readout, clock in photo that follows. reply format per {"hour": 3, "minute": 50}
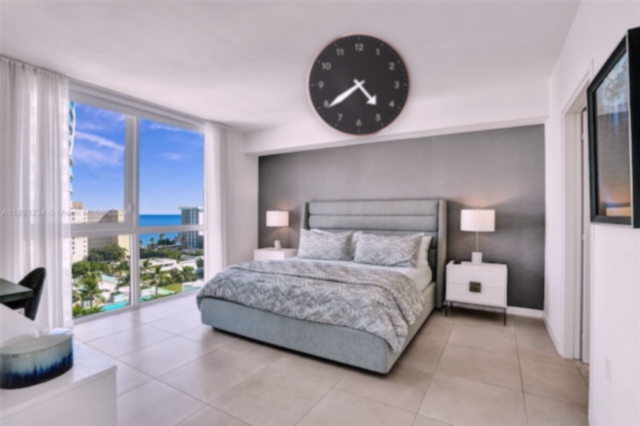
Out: {"hour": 4, "minute": 39}
